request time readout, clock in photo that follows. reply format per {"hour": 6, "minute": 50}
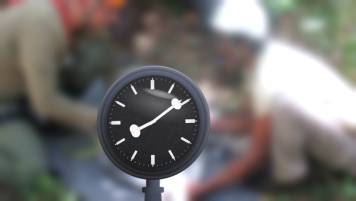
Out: {"hour": 8, "minute": 9}
